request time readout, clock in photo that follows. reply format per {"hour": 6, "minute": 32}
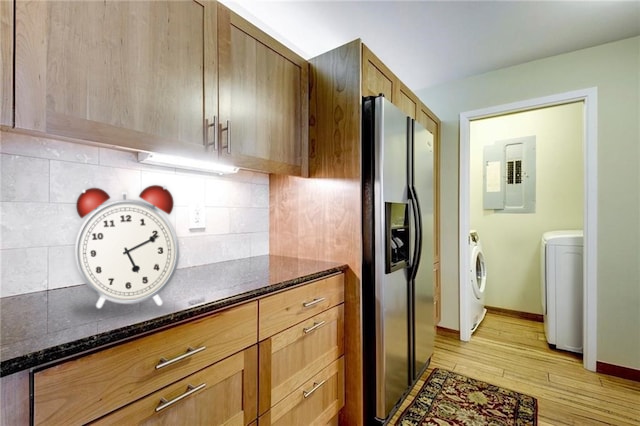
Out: {"hour": 5, "minute": 11}
